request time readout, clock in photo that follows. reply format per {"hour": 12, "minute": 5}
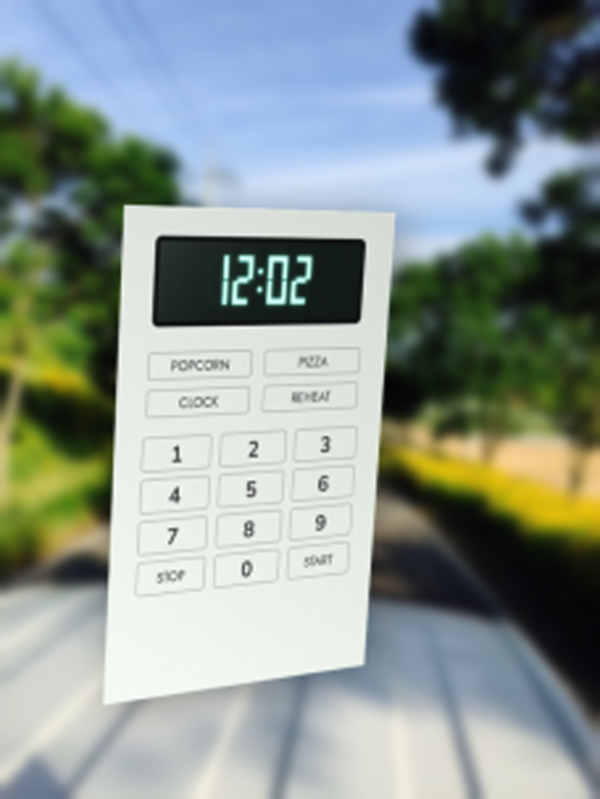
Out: {"hour": 12, "minute": 2}
